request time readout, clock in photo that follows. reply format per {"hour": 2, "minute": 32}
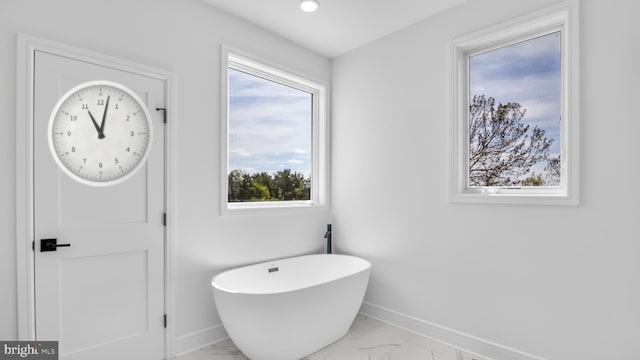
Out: {"hour": 11, "minute": 2}
